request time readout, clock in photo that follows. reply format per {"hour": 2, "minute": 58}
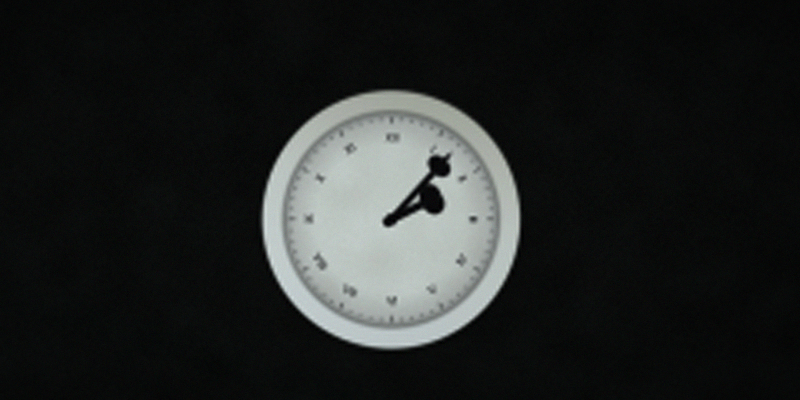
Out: {"hour": 2, "minute": 7}
